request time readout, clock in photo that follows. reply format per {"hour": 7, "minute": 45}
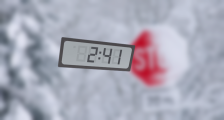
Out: {"hour": 2, "minute": 41}
